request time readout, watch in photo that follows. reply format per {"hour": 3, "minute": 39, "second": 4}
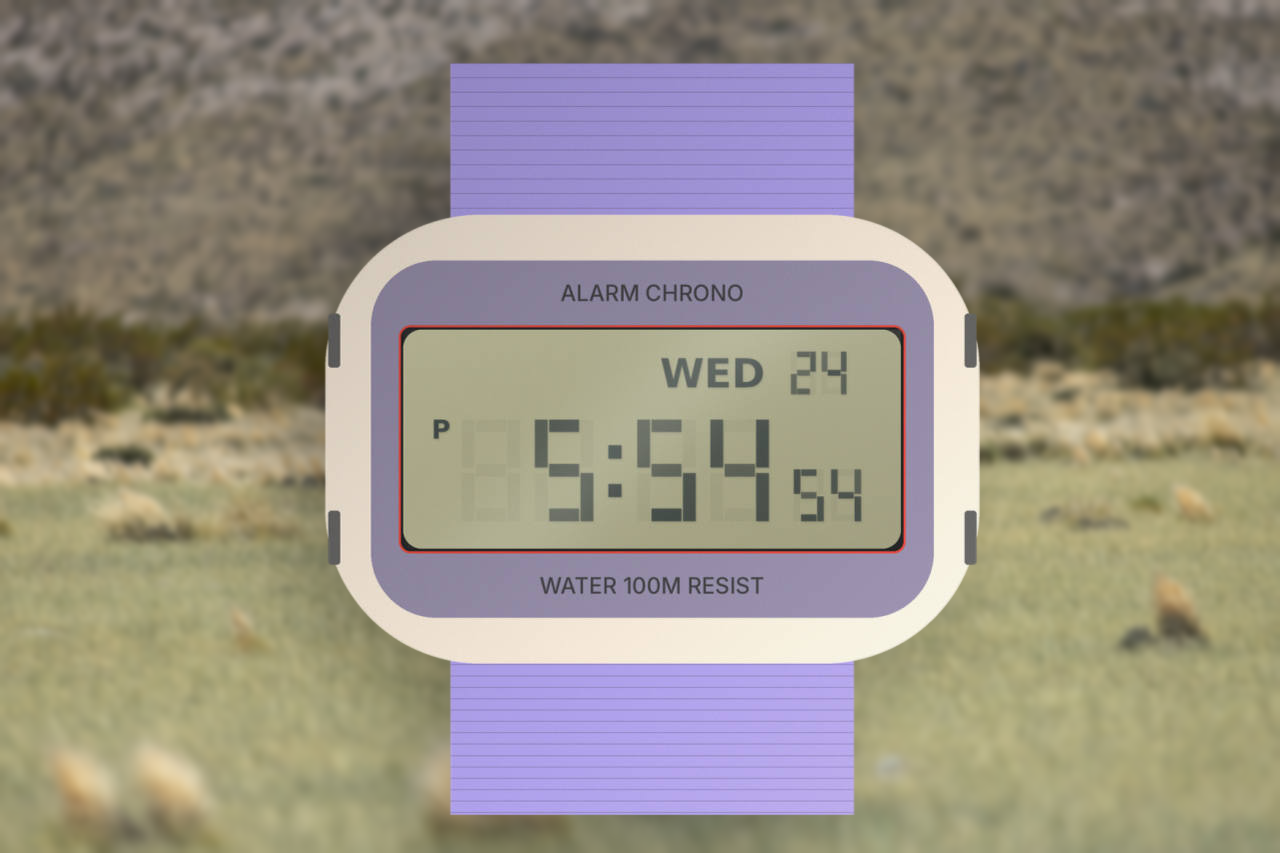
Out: {"hour": 5, "minute": 54, "second": 54}
